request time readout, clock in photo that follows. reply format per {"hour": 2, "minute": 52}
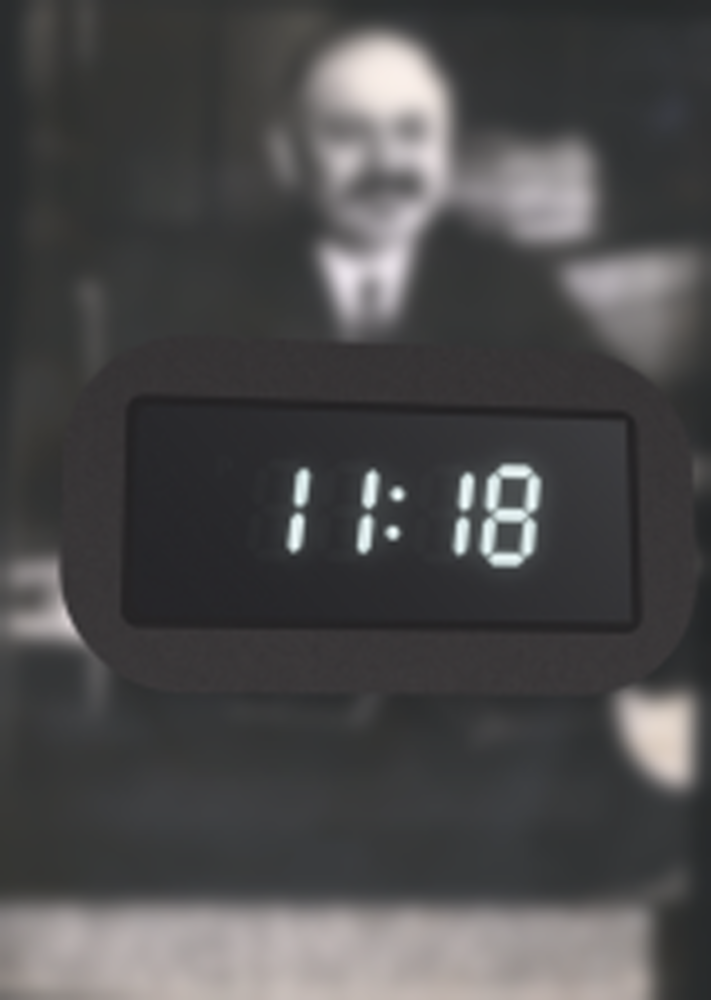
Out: {"hour": 11, "minute": 18}
